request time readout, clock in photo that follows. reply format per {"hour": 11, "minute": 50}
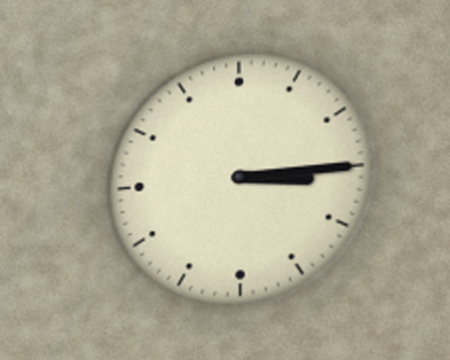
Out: {"hour": 3, "minute": 15}
